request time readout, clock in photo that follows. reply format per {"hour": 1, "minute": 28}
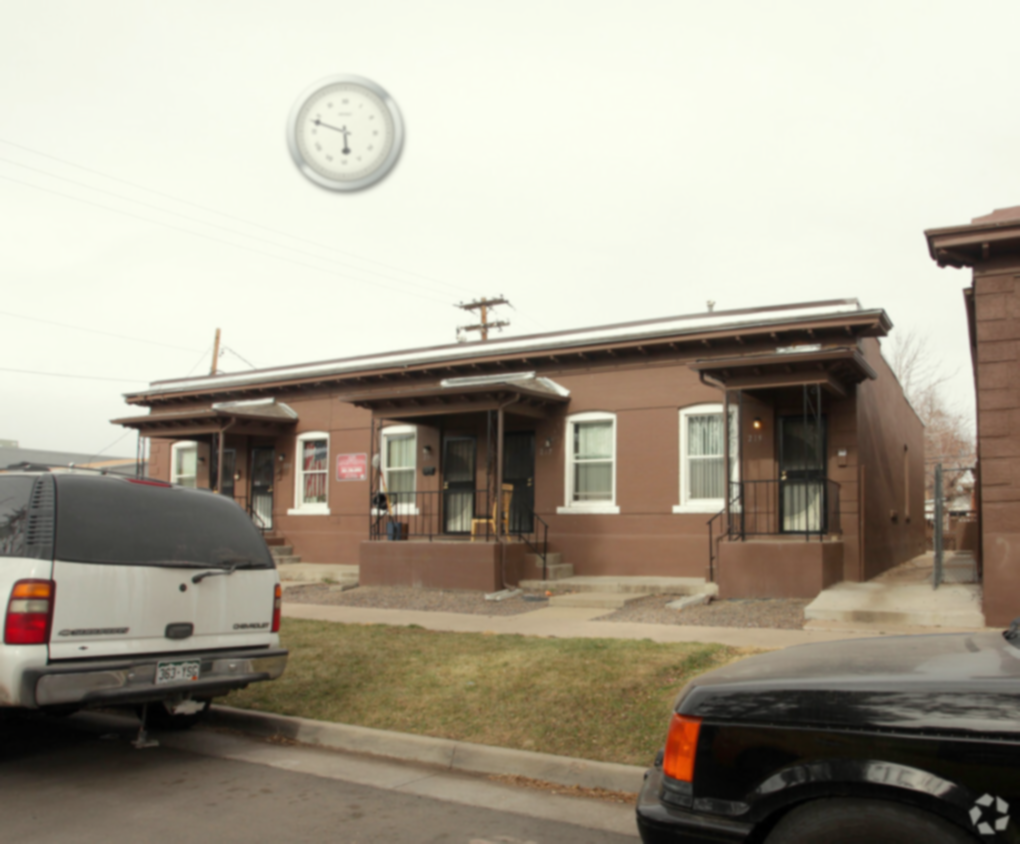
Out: {"hour": 5, "minute": 48}
